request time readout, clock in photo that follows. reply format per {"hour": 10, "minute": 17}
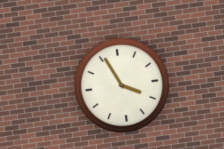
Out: {"hour": 3, "minute": 56}
